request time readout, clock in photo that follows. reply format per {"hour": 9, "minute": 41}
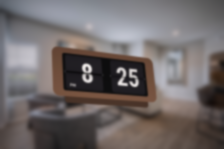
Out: {"hour": 8, "minute": 25}
